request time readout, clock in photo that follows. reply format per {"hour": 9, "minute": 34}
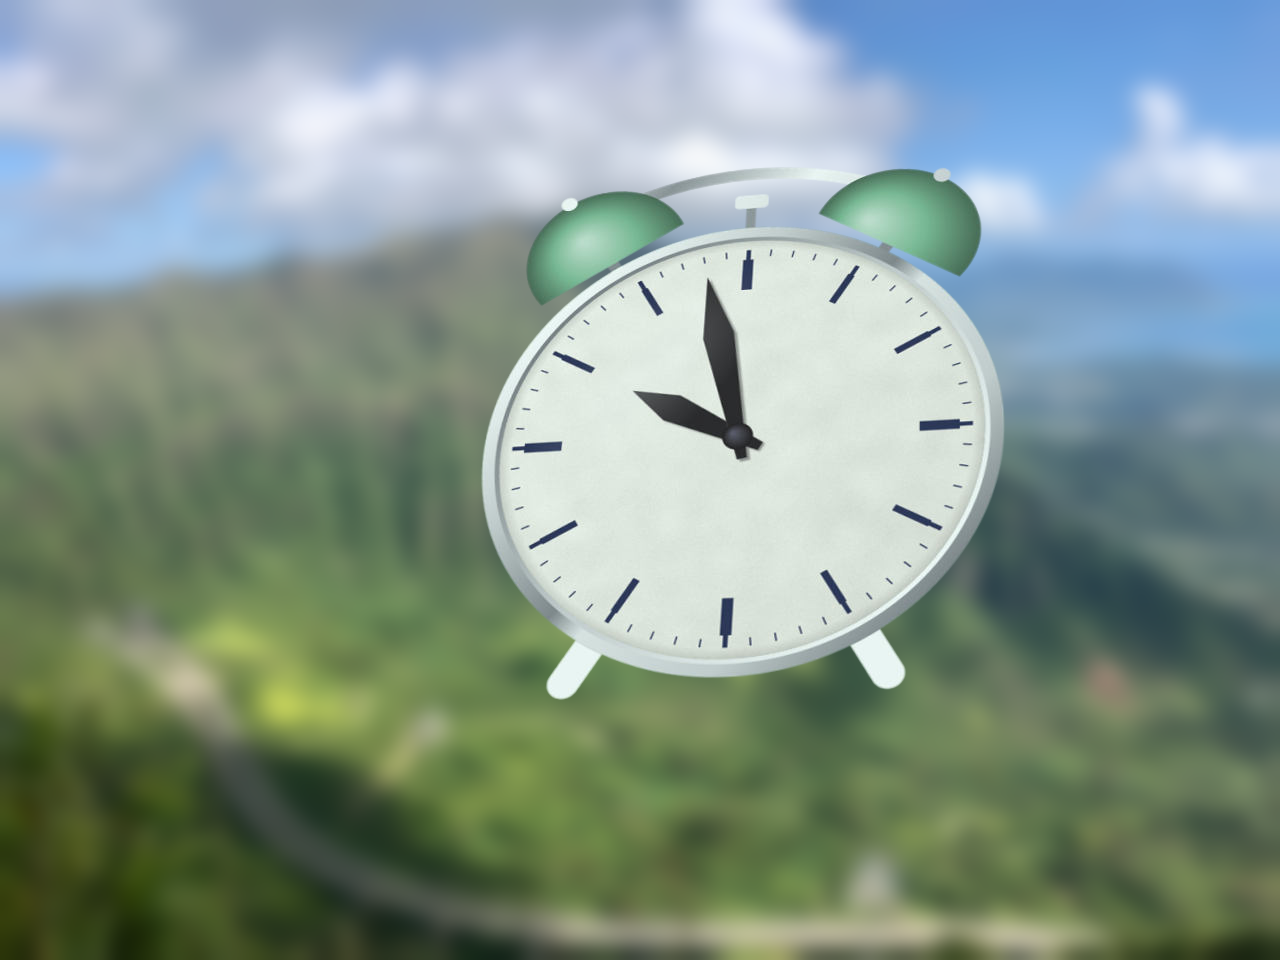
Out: {"hour": 9, "minute": 58}
